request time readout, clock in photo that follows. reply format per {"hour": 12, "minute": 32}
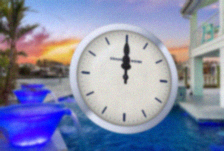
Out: {"hour": 12, "minute": 0}
